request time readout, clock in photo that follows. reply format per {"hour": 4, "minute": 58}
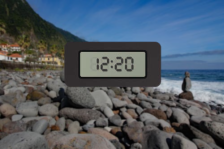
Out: {"hour": 12, "minute": 20}
